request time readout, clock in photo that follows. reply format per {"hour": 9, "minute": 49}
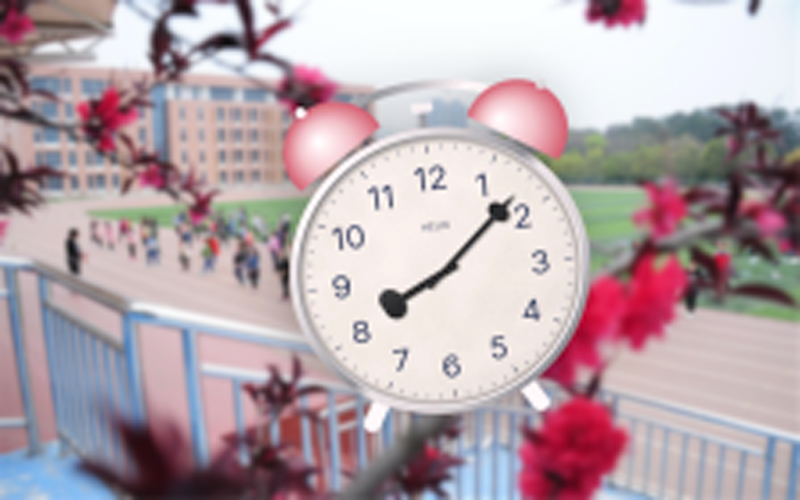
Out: {"hour": 8, "minute": 8}
